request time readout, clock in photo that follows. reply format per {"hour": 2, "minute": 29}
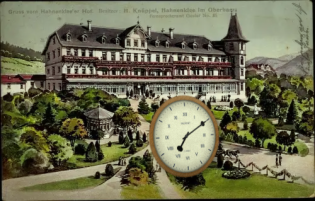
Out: {"hour": 7, "minute": 10}
